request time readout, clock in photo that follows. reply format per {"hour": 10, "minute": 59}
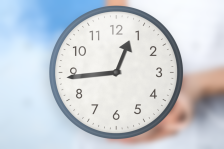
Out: {"hour": 12, "minute": 44}
